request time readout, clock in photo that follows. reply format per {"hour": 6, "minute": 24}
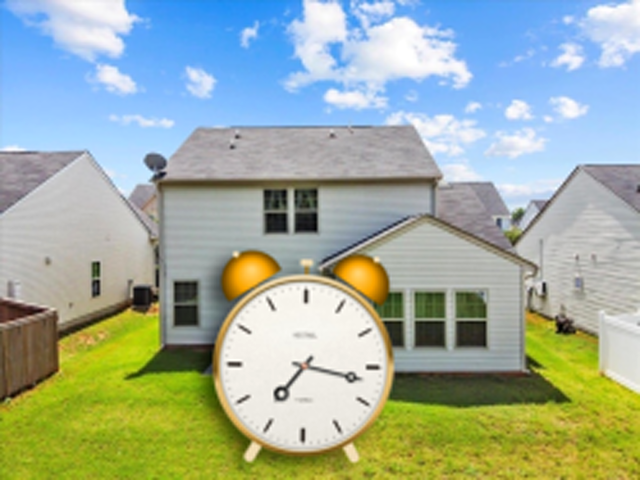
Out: {"hour": 7, "minute": 17}
